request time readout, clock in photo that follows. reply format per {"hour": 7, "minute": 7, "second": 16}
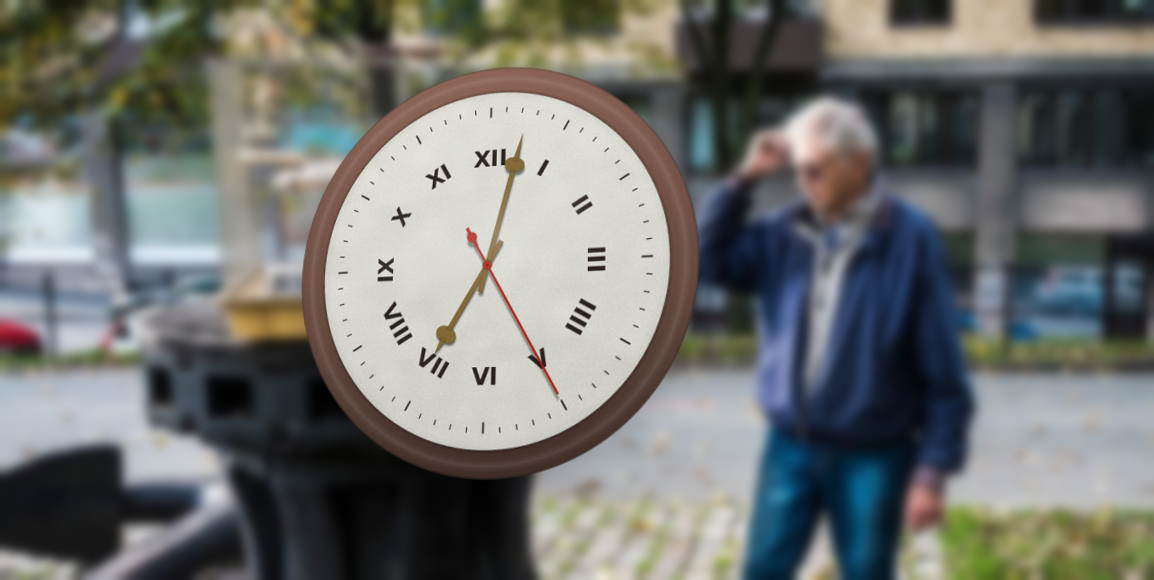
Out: {"hour": 7, "minute": 2, "second": 25}
